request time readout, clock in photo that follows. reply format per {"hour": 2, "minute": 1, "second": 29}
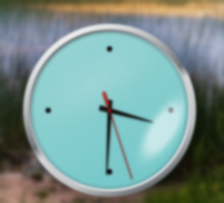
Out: {"hour": 3, "minute": 30, "second": 27}
